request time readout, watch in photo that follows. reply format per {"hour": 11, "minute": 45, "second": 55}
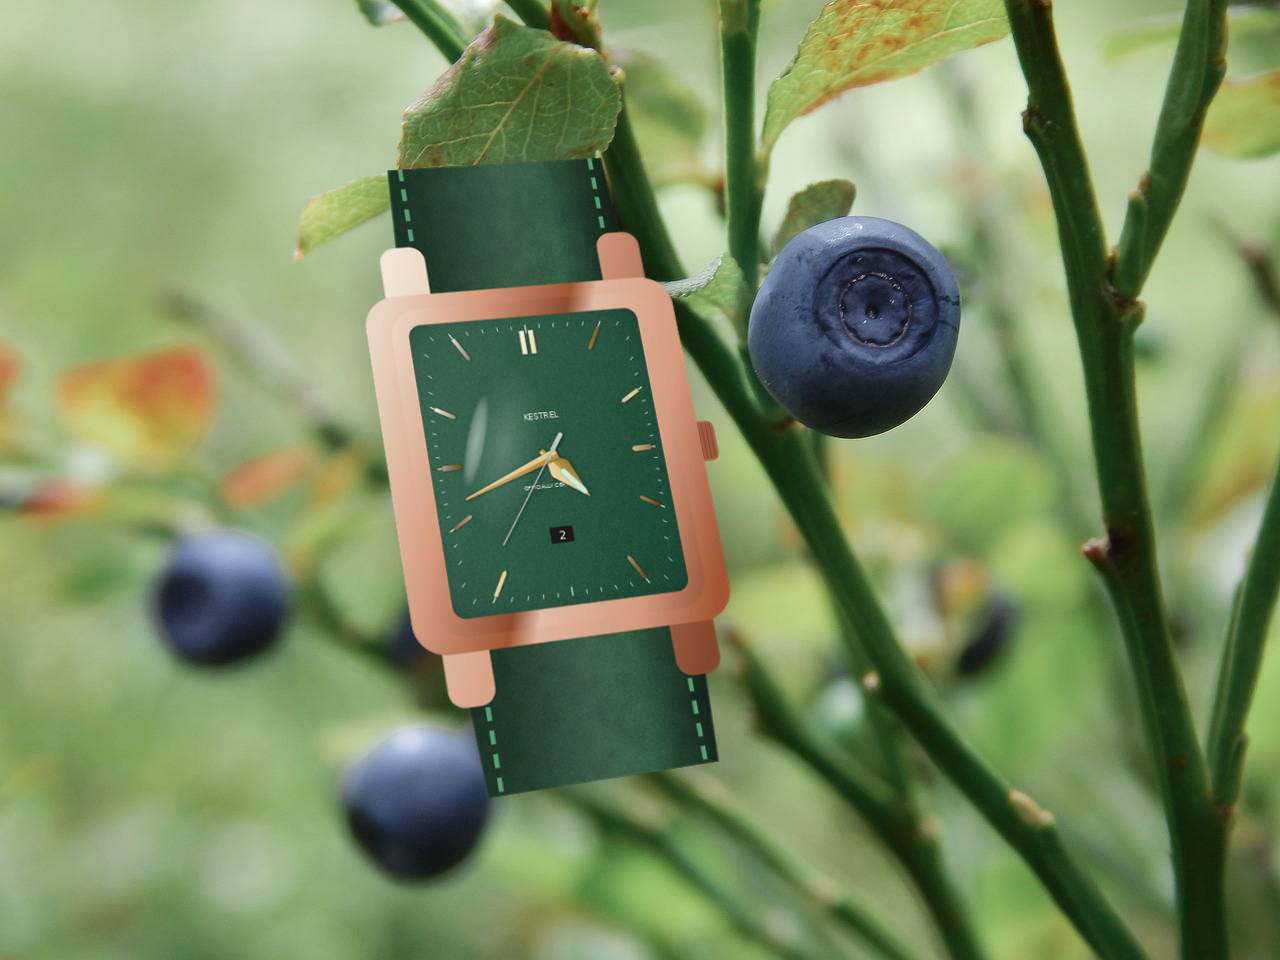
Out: {"hour": 4, "minute": 41, "second": 36}
